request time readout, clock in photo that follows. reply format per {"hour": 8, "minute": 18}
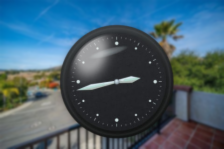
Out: {"hour": 2, "minute": 43}
